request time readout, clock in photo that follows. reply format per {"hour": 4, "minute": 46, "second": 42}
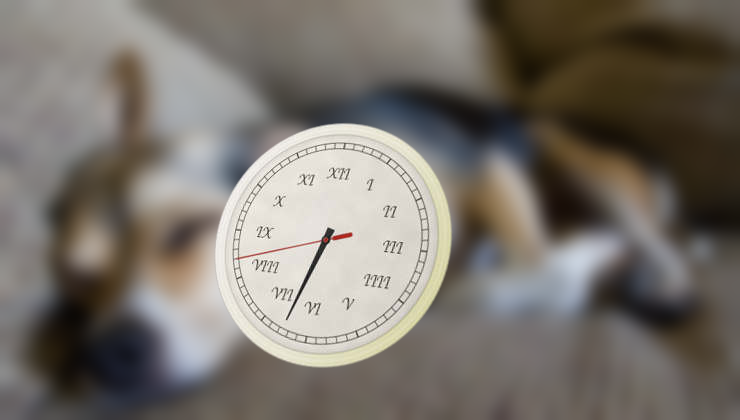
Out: {"hour": 6, "minute": 32, "second": 42}
